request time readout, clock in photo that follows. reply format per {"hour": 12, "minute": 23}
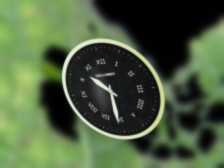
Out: {"hour": 10, "minute": 31}
